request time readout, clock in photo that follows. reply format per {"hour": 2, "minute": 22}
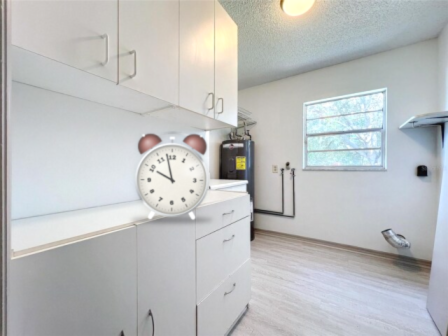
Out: {"hour": 9, "minute": 58}
